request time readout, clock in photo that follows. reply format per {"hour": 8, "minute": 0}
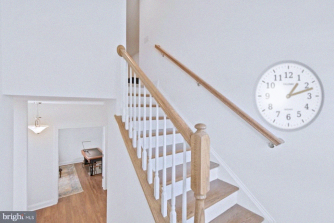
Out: {"hour": 1, "minute": 12}
